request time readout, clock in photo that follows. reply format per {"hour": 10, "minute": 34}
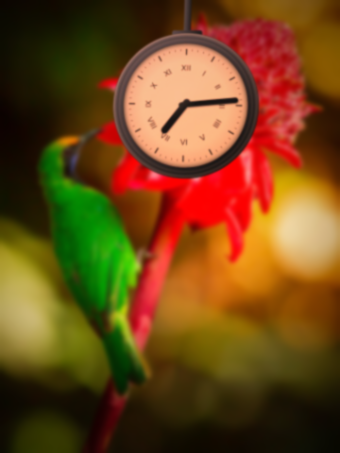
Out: {"hour": 7, "minute": 14}
